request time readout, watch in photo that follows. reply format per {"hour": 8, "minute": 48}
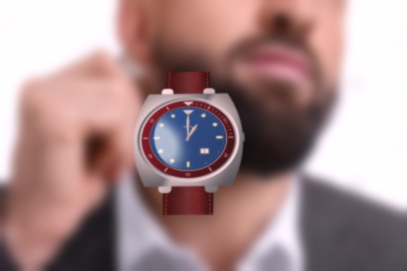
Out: {"hour": 1, "minute": 0}
